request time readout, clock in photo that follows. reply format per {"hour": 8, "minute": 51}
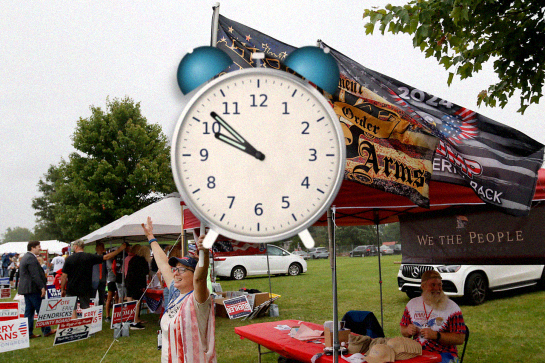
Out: {"hour": 9, "minute": 52}
